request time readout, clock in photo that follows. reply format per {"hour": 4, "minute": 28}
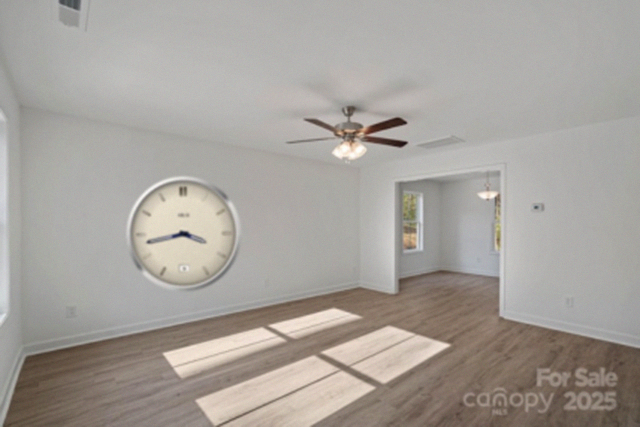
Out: {"hour": 3, "minute": 43}
